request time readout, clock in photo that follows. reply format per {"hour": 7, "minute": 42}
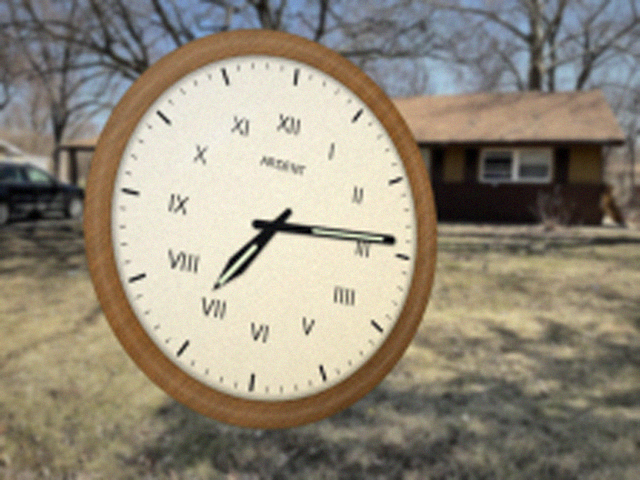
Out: {"hour": 7, "minute": 14}
